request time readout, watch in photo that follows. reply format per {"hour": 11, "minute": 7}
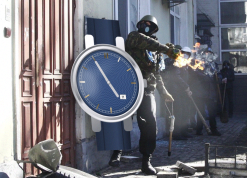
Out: {"hour": 4, "minute": 55}
